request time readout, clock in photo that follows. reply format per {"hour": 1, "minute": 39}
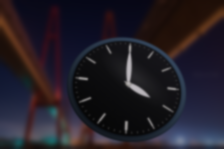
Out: {"hour": 4, "minute": 0}
